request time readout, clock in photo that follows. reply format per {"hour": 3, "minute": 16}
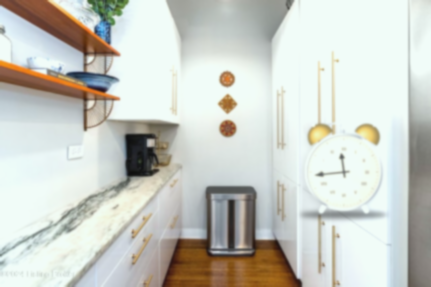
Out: {"hour": 11, "minute": 44}
